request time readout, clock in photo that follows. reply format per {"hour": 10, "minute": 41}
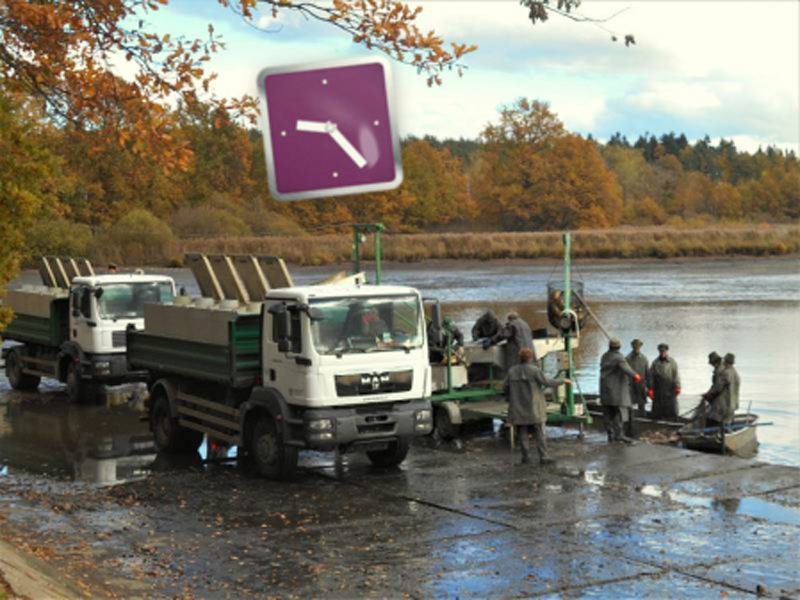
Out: {"hour": 9, "minute": 24}
